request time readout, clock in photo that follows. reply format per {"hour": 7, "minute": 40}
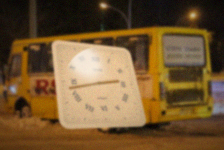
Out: {"hour": 2, "minute": 43}
